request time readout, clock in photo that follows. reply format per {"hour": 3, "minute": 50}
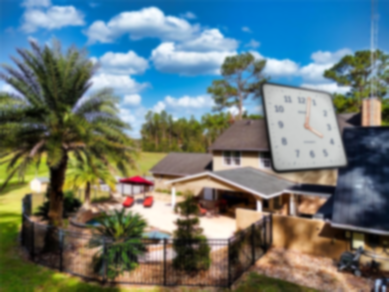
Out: {"hour": 4, "minute": 3}
